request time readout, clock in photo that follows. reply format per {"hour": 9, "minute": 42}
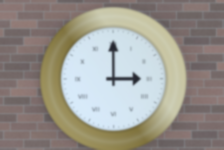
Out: {"hour": 3, "minute": 0}
